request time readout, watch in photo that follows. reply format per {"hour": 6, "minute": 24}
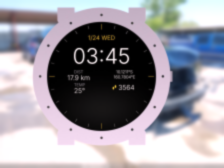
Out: {"hour": 3, "minute": 45}
